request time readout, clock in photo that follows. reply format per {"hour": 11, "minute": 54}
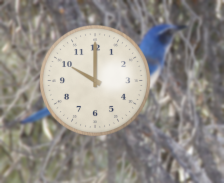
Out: {"hour": 10, "minute": 0}
